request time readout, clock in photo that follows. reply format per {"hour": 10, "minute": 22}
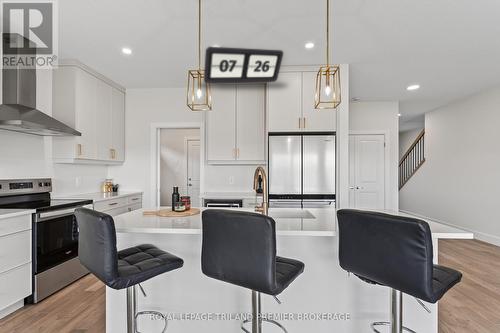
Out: {"hour": 7, "minute": 26}
